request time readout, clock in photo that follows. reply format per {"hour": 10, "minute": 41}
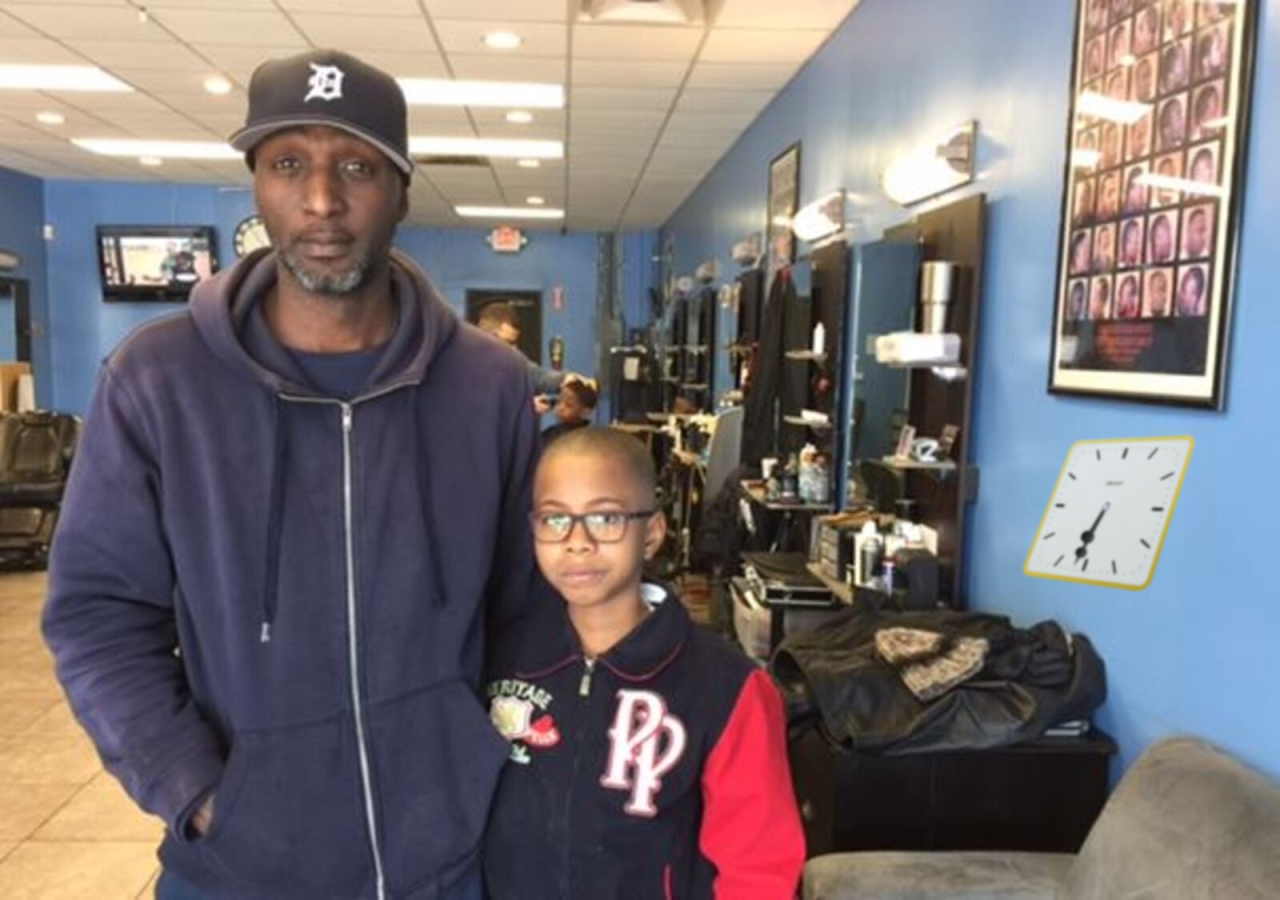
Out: {"hour": 6, "minute": 32}
